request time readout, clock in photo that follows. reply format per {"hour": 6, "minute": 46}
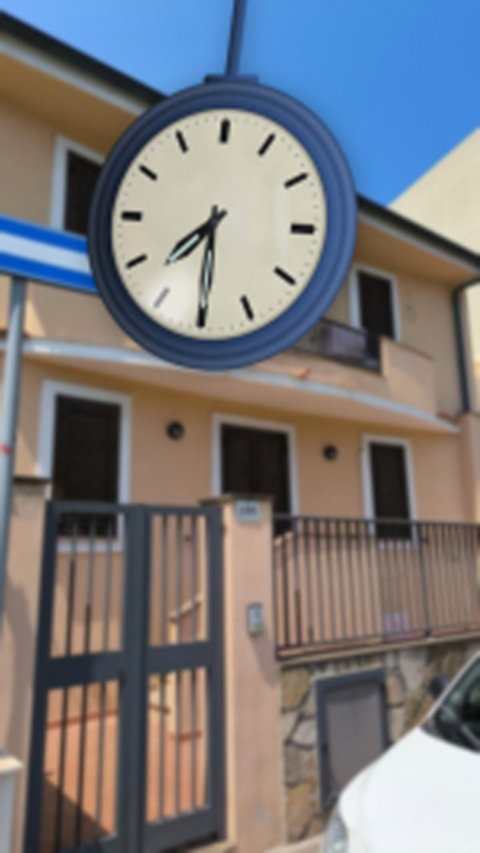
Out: {"hour": 7, "minute": 30}
